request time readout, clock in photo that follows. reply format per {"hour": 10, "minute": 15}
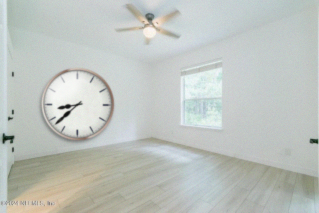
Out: {"hour": 8, "minute": 38}
